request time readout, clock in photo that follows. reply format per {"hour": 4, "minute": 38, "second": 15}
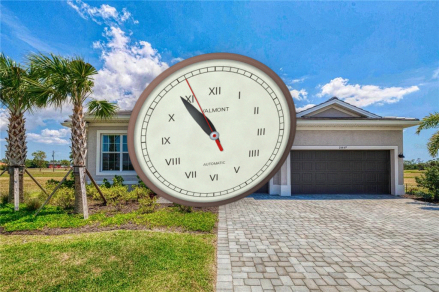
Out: {"hour": 10, "minute": 53, "second": 56}
